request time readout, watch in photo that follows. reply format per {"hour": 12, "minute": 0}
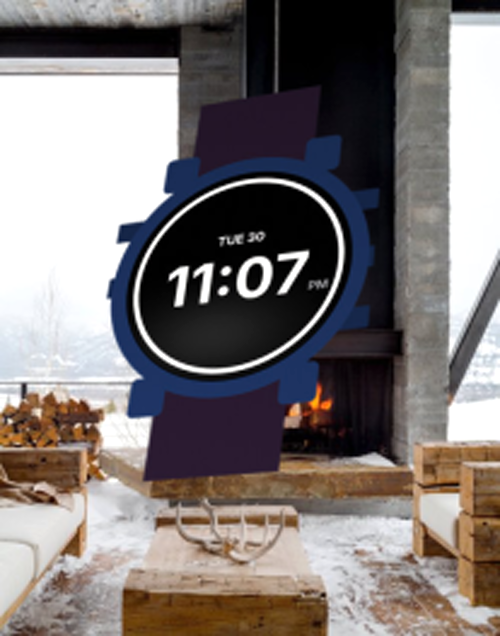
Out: {"hour": 11, "minute": 7}
